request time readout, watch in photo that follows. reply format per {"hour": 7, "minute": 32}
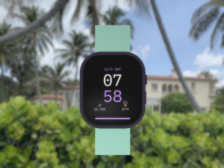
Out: {"hour": 7, "minute": 58}
